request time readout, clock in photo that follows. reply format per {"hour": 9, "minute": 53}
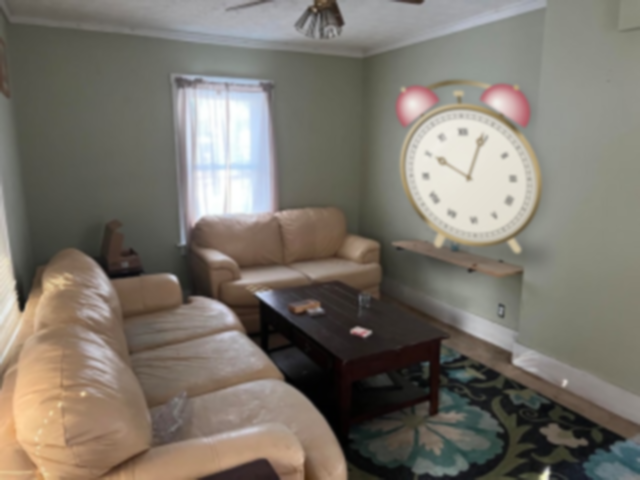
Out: {"hour": 10, "minute": 4}
